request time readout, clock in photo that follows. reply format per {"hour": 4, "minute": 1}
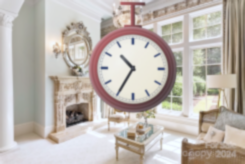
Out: {"hour": 10, "minute": 35}
